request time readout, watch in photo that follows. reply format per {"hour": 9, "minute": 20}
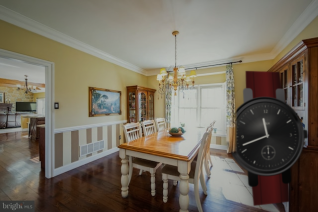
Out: {"hour": 11, "minute": 42}
